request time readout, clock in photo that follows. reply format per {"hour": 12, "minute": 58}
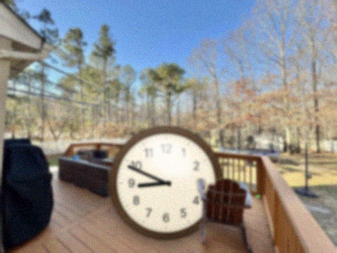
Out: {"hour": 8, "minute": 49}
